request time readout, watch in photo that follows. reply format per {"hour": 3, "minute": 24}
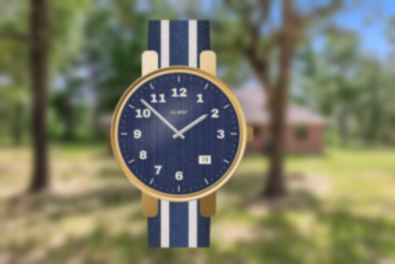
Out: {"hour": 1, "minute": 52}
